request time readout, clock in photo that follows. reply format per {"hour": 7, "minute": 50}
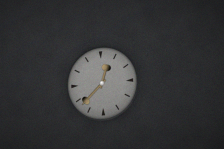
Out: {"hour": 12, "minute": 38}
